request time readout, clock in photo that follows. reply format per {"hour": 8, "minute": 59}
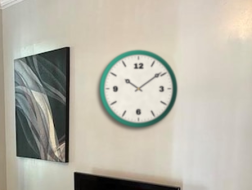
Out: {"hour": 10, "minute": 9}
